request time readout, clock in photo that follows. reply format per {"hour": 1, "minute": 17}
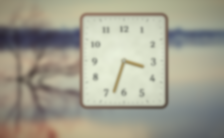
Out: {"hour": 3, "minute": 33}
